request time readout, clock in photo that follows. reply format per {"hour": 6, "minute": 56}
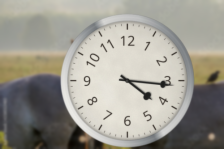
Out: {"hour": 4, "minute": 16}
